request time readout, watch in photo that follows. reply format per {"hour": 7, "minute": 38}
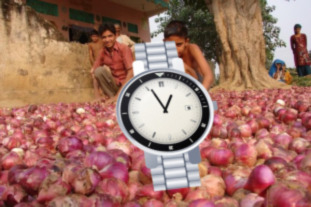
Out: {"hour": 12, "minute": 56}
